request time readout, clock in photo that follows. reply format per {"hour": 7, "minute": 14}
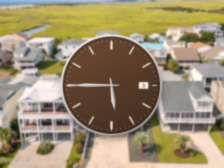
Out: {"hour": 5, "minute": 45}
